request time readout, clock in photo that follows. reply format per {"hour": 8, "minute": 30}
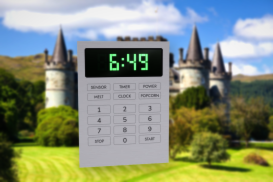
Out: {"hour": 6, "minute": 49}
